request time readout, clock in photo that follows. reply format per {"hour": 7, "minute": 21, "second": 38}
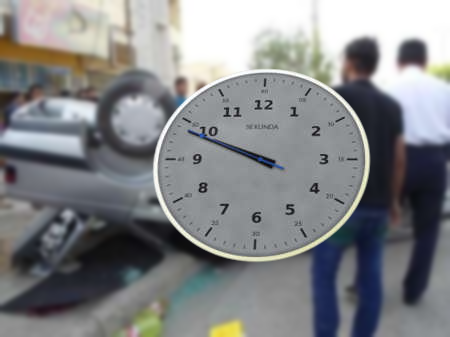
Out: {"hour": 9, "minute": 48, "second": 49}
